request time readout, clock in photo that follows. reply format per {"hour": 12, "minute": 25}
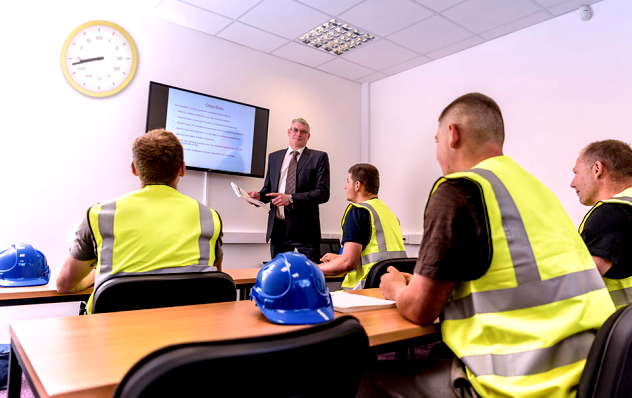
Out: {"hour": 8, "minute": 43}
